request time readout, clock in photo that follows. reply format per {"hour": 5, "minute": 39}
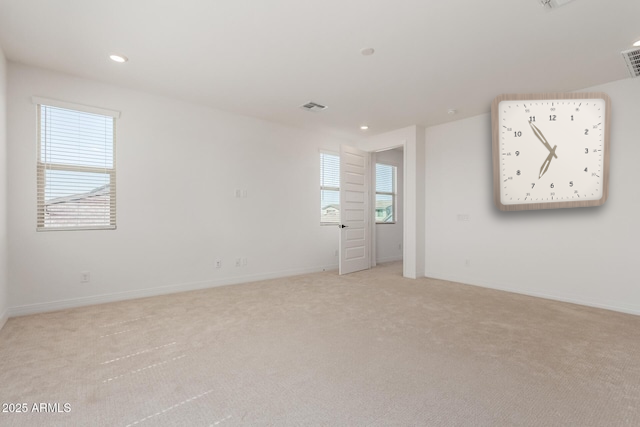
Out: {"hour": 6, "minute": 54}
